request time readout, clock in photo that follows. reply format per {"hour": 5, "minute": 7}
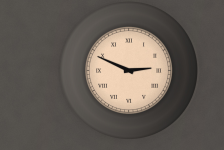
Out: {"hour": 2, "minute": 49}
